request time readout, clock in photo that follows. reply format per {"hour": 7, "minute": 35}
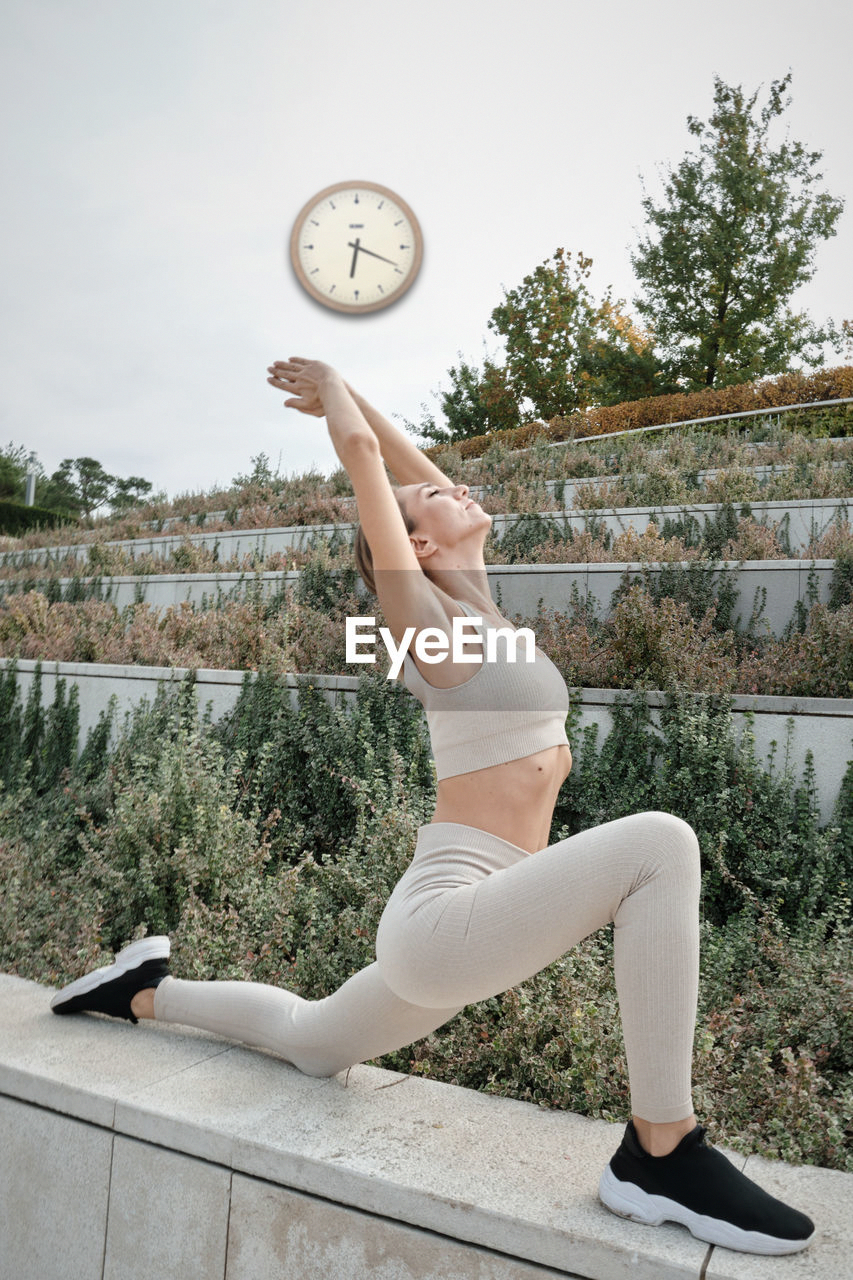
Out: {"hour": 6, "minute": 19}
